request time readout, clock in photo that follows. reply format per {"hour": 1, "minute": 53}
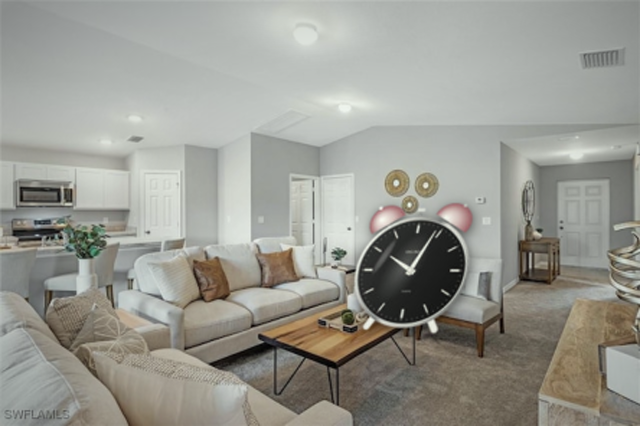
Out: {"hour": 10, "minute": 4}
